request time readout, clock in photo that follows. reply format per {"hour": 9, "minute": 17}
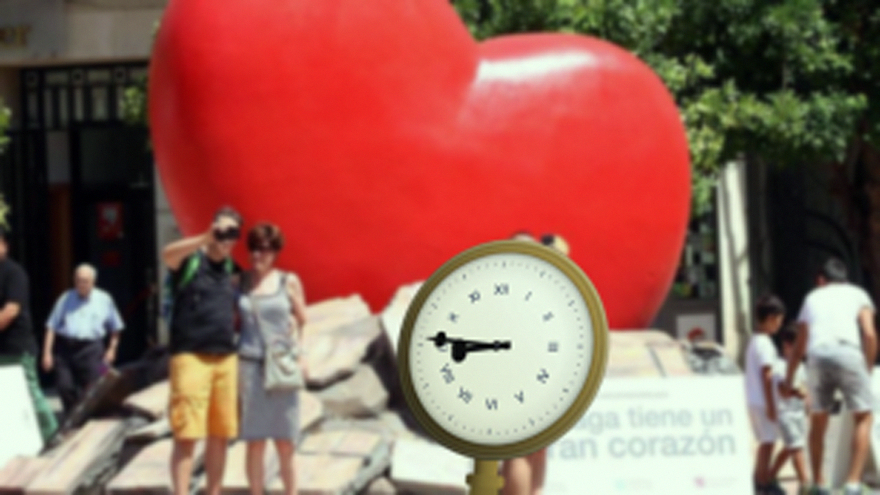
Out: {"hour": 8, "minute": 46}
